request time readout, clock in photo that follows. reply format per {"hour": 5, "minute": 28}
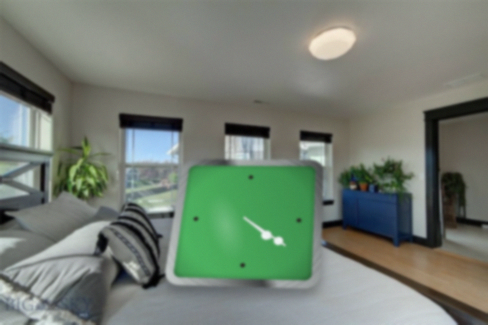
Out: {"hour": 4, "minute": 21}
